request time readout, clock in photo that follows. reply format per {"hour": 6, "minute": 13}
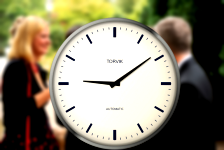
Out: {"hour": 9, "minute": 9}
